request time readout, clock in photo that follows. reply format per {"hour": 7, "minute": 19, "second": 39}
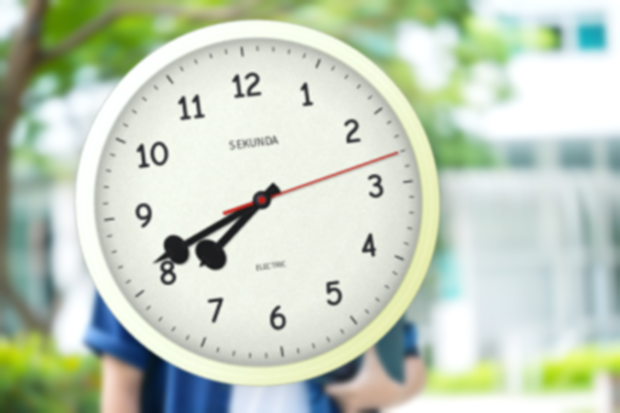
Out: {"hour": 7, "minute": 41, "second": 13}
